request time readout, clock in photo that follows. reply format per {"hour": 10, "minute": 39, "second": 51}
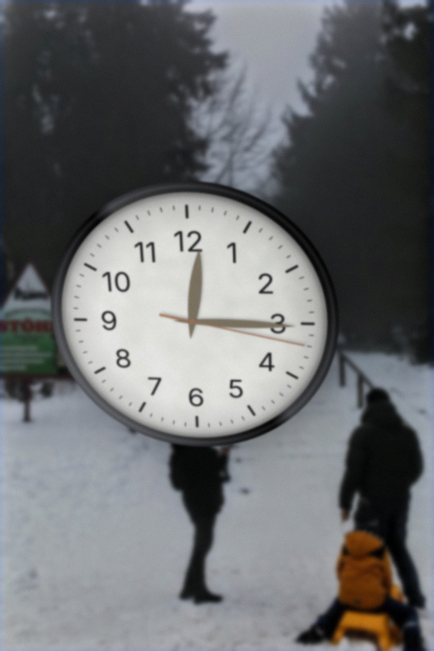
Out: {"hour": 12, "minute": 15, "second": 17}
